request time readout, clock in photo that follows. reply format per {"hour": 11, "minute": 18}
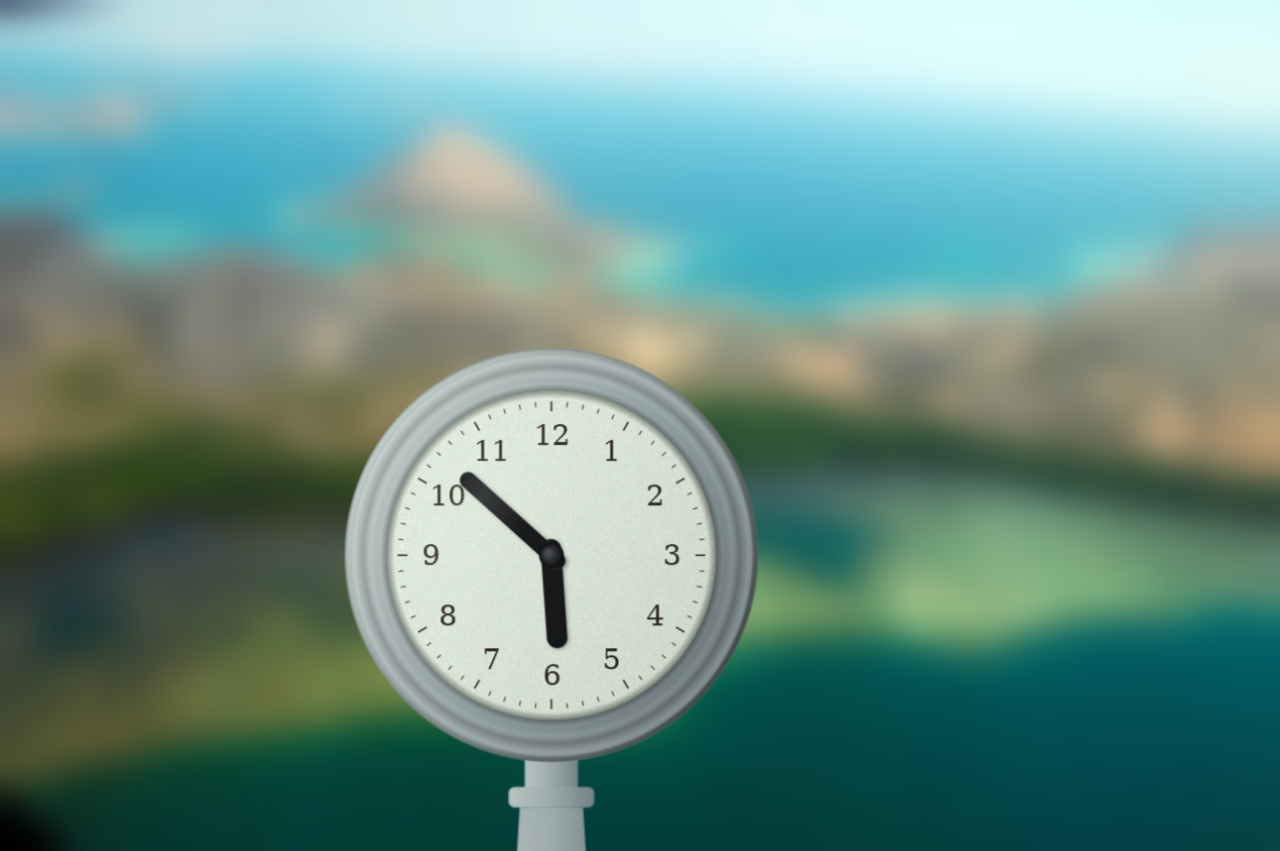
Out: {"hour": 5, "minute": 52}
